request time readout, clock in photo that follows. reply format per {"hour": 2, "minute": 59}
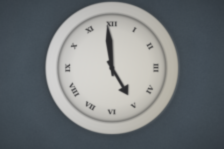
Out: {"hour": 4, "minute": 59}
